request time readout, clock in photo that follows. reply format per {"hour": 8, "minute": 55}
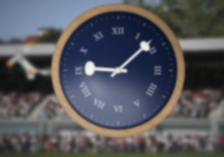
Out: {"hour": 9, "minute": 8}
